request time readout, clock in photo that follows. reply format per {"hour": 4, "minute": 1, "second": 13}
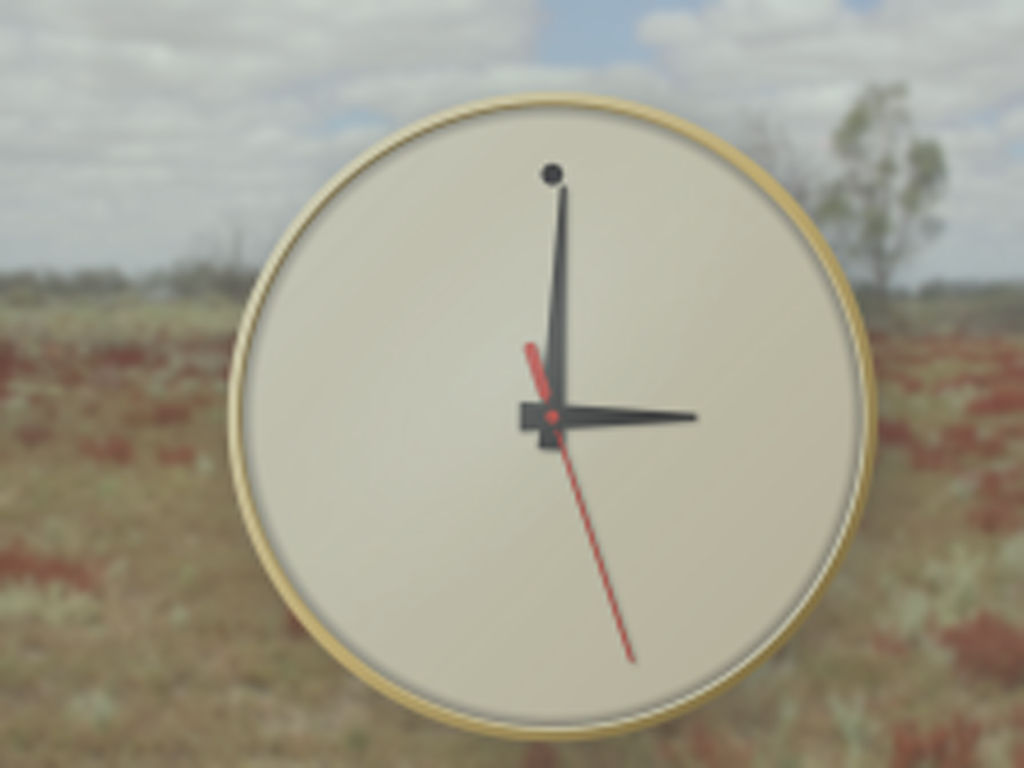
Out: {"hour": 3, "minute": 0, "second": 27}
